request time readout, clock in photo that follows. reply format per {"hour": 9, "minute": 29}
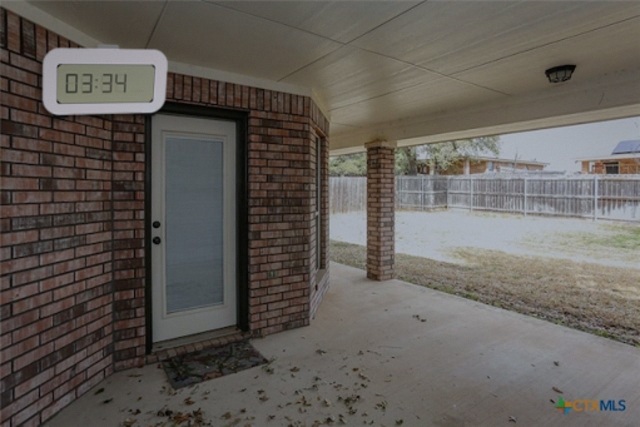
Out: {"hour": 3, "minute": 34}
